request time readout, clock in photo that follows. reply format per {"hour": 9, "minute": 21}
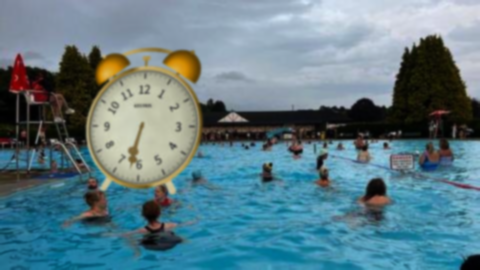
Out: {"hour": 6, "minute": 32}
